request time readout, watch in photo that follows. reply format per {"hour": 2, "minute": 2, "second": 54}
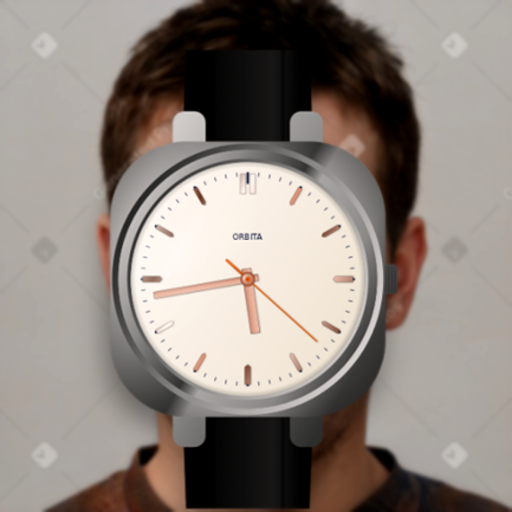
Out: {"hour": 5, "minute": 43, "second": 22}
